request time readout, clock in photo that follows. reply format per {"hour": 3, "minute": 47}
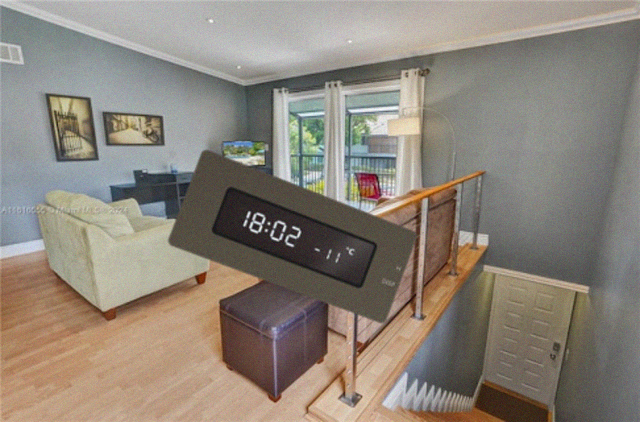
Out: {"hour": 18, "minute": 2}
